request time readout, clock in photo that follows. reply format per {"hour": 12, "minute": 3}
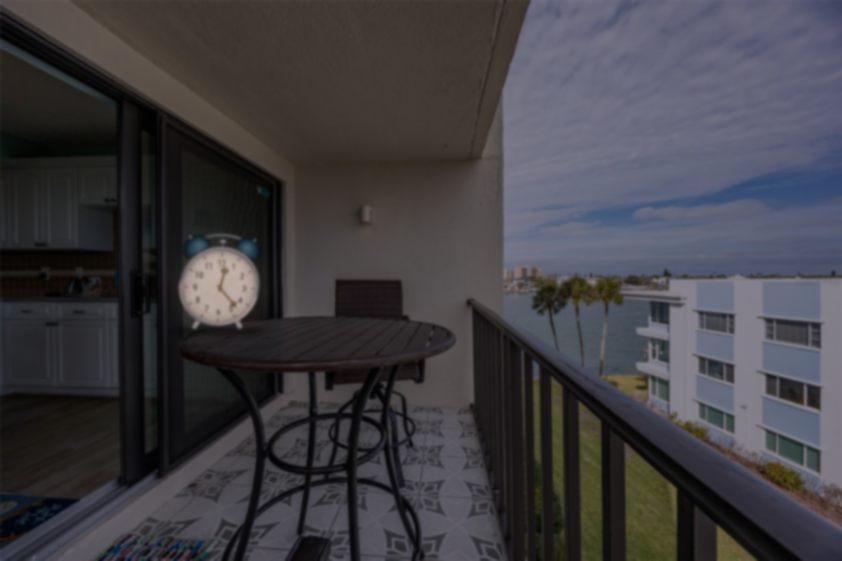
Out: {"hour": 12, "minute": 23}
